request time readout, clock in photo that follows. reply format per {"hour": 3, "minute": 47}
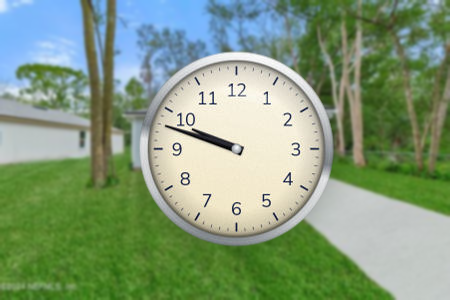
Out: {"hour": 9, "minute": 48}
